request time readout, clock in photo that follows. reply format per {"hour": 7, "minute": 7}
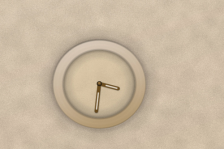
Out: {"hour": 3, "minute": 31}
